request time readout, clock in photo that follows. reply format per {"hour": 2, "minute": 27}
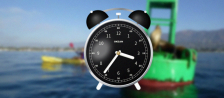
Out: {"hour": 3, "minute": 36}
